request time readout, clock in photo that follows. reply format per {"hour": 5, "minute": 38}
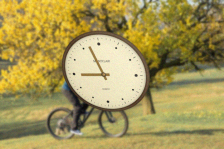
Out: {"hour": 8, "minute": 57}
